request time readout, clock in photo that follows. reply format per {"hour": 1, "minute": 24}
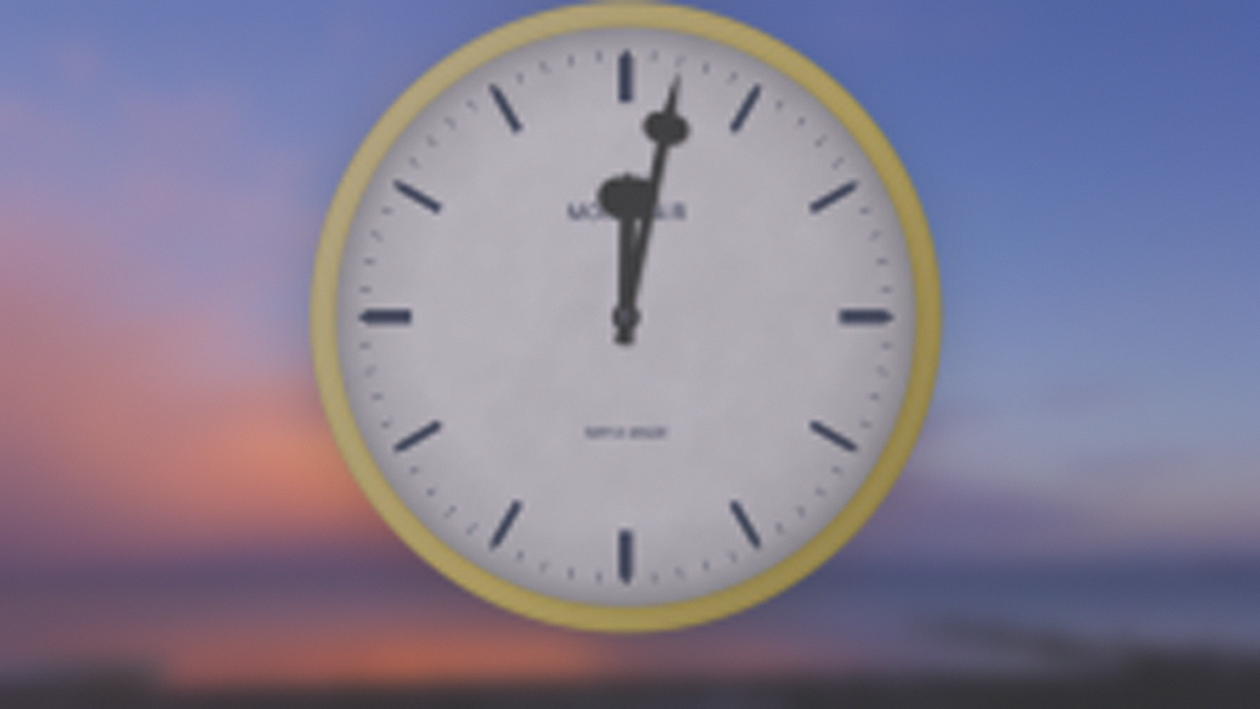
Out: {"hour": 12, "minute": 2}
